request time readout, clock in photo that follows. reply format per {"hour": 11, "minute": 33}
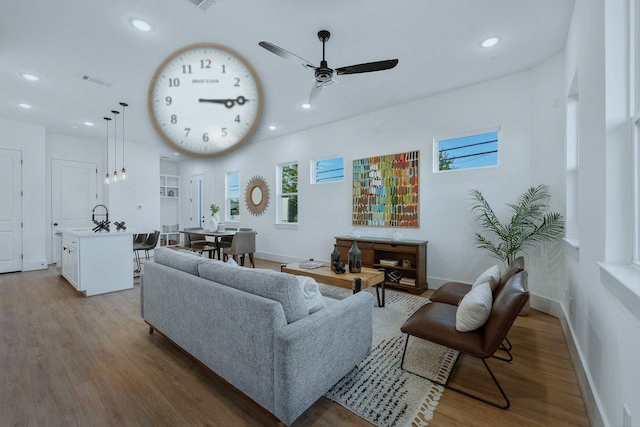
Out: {"hour": 3, "minute": 15}
